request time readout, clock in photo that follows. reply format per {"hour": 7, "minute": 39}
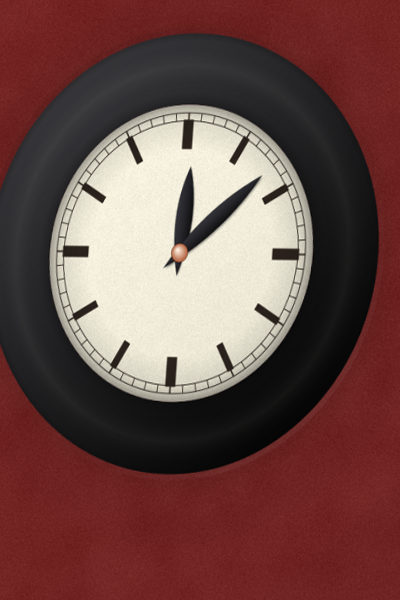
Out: {"hour": 12, "minute": 8}
